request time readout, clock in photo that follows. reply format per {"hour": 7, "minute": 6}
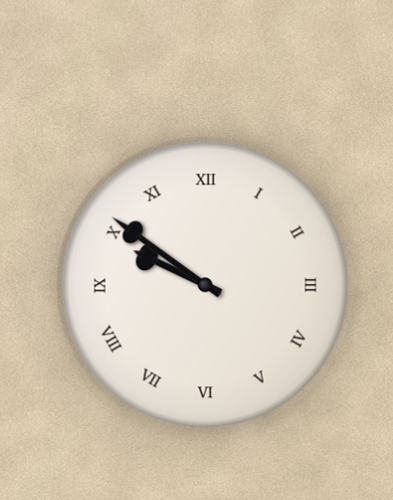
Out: {"hour": 9, "minute": 51}
